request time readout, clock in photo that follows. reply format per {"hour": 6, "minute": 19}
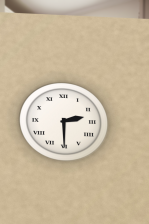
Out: {"hour": 2, "minute": 30}
